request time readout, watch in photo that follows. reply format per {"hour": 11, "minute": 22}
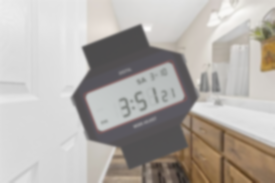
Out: {"hour": 3, "minute": 51}
